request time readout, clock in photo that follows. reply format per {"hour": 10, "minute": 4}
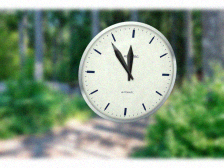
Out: {"hour": 11, "minute": 54}
